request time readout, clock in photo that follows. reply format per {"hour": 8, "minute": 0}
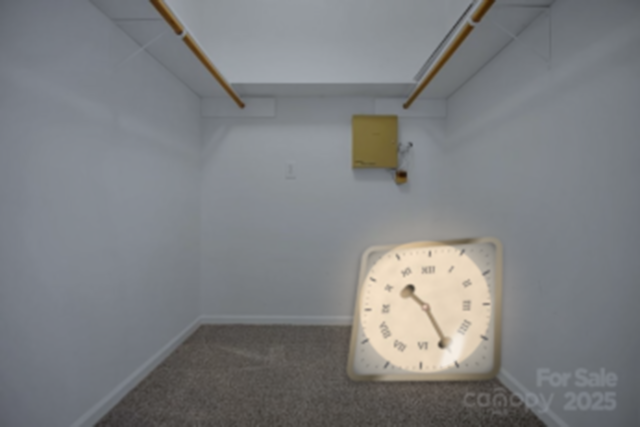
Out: {"hour": 10, "minute": 25}
